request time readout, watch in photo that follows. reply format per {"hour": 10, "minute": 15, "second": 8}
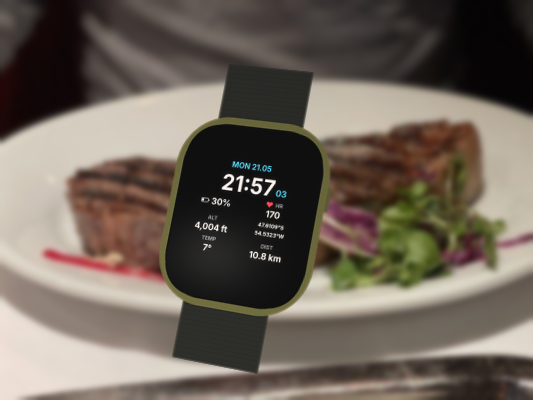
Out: {"hour": 21, "minute": 57, "second": 3}
